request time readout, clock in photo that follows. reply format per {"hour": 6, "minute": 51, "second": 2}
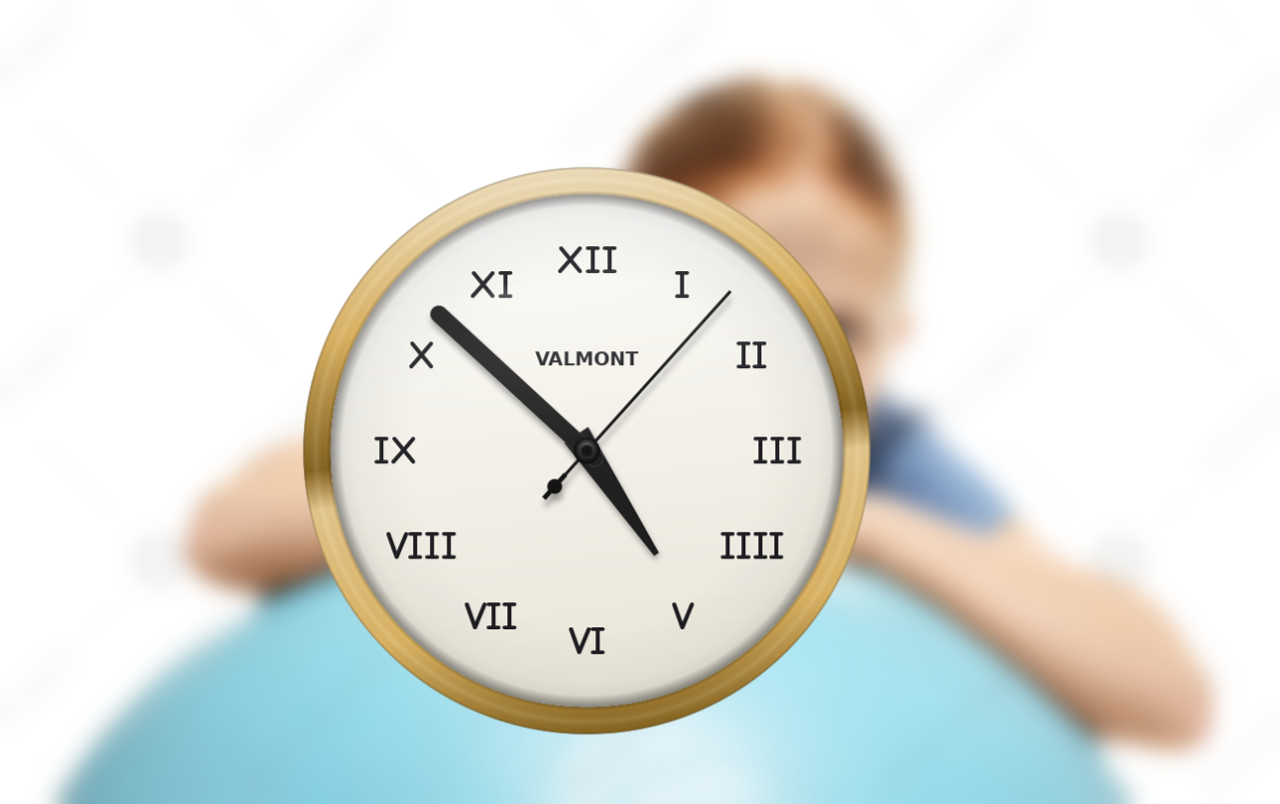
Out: {"hour": 4, "minute": 52, "second": 7}
